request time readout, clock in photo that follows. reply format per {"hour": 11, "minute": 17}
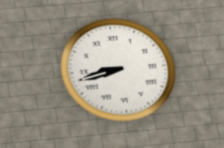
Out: {"hour": 8, "minute": 43}
